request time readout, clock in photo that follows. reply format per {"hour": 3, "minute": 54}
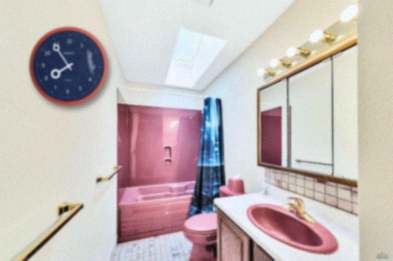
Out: {"hour": 7, "minute": 54}
